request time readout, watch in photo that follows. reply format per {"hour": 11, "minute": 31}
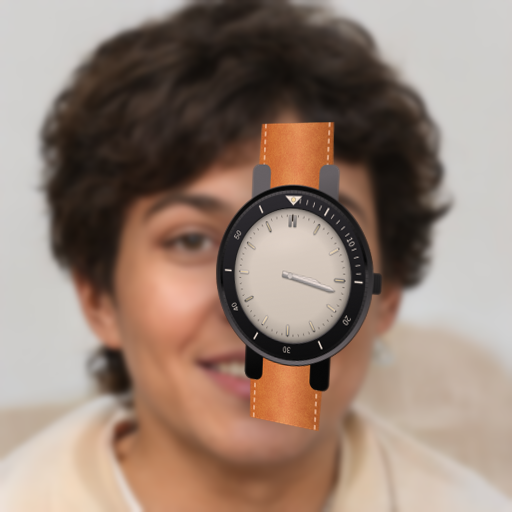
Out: {"hour": 3, "minute": 17}
